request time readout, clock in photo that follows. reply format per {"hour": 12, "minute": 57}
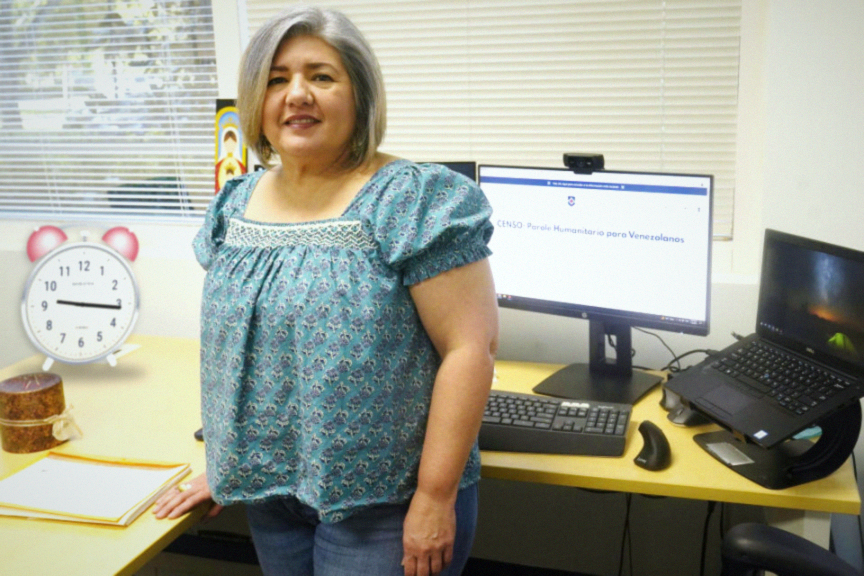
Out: {"hour": 9, "minute": 16}
